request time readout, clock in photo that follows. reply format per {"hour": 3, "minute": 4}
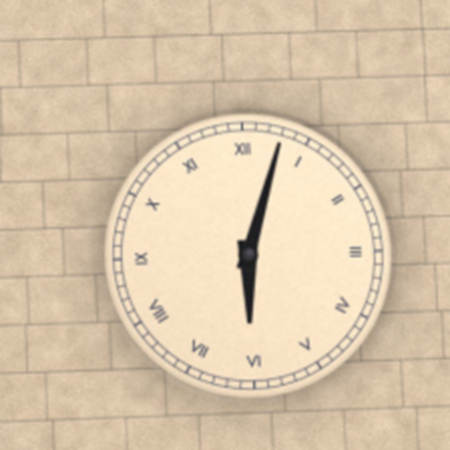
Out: {"hour": 6, "minute": 3}
